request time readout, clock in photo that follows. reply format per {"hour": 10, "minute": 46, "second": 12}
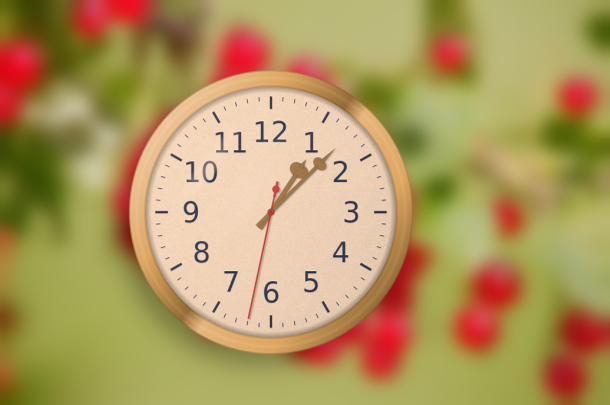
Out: {"hour": 1, "minute": 7, "second": 32}
